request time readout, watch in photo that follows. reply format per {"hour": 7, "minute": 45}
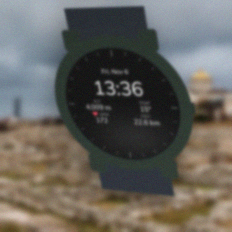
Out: {"hour": 13, "minute": 36}
